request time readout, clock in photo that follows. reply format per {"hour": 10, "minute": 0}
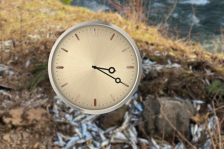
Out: {"hour": 3, "minute": 20}
